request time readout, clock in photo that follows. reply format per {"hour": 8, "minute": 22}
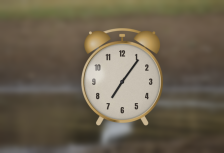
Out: {"hour": 7, "minute": 6}
